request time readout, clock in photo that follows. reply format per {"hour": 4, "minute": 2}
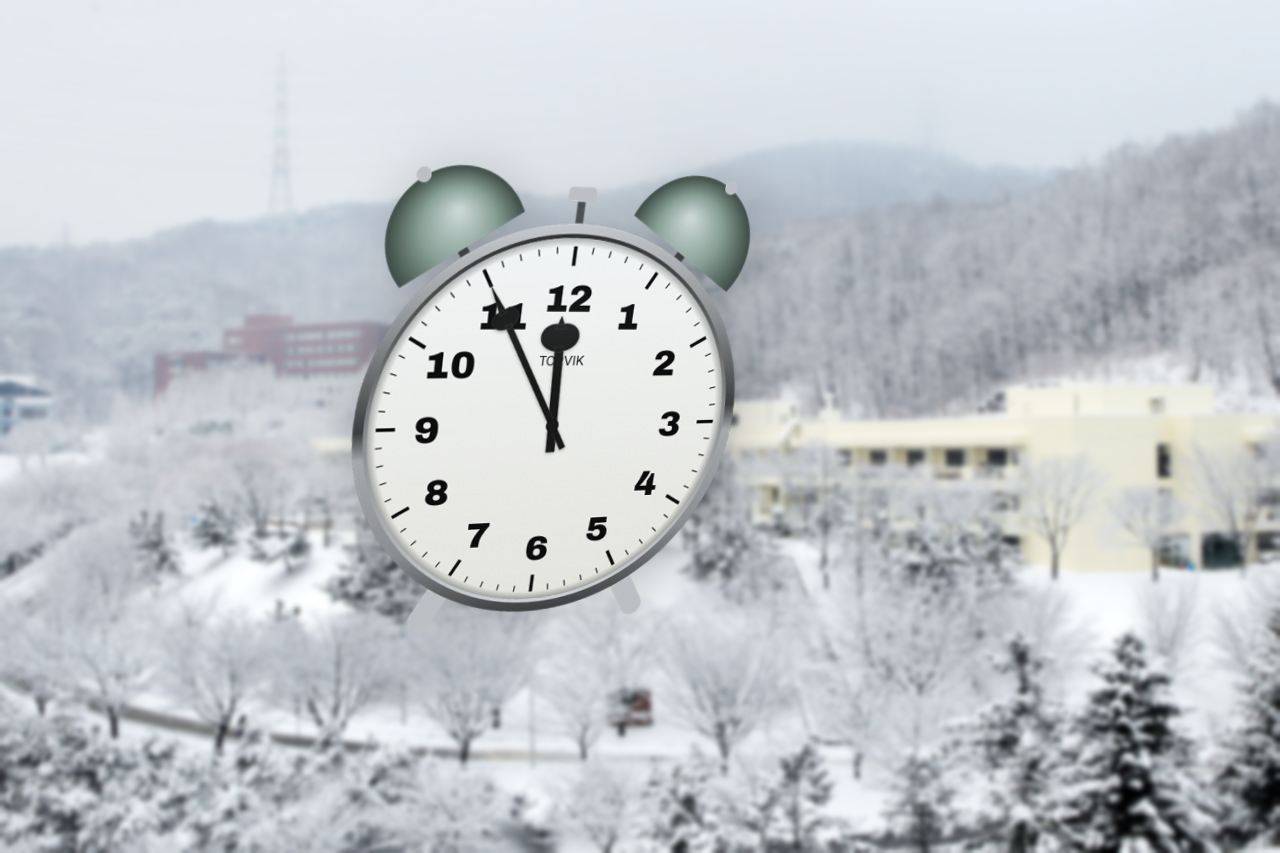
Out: {"hour": 11, "minute": 55}
